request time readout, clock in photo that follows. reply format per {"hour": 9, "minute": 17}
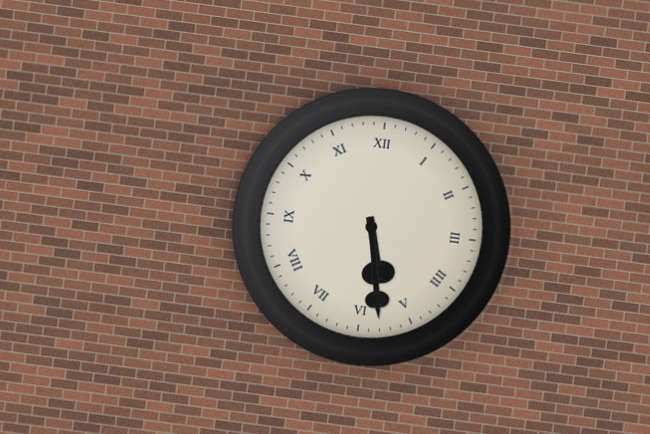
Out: {"hour": 5, "minute": 28}
